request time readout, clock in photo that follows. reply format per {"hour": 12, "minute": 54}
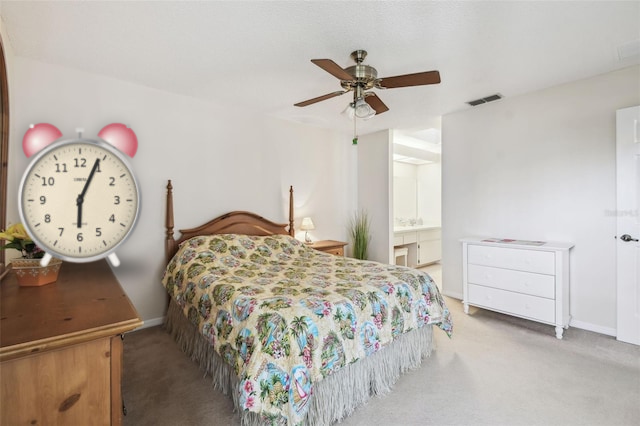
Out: {"hour": 6, "minute": 4}
